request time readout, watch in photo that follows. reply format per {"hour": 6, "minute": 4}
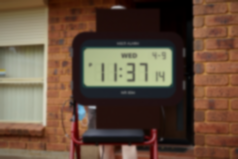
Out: {"hour": 11, "minute": 37}
